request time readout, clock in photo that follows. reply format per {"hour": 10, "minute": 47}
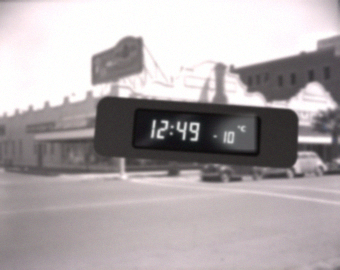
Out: {"hour": 12, "minute": 49}
